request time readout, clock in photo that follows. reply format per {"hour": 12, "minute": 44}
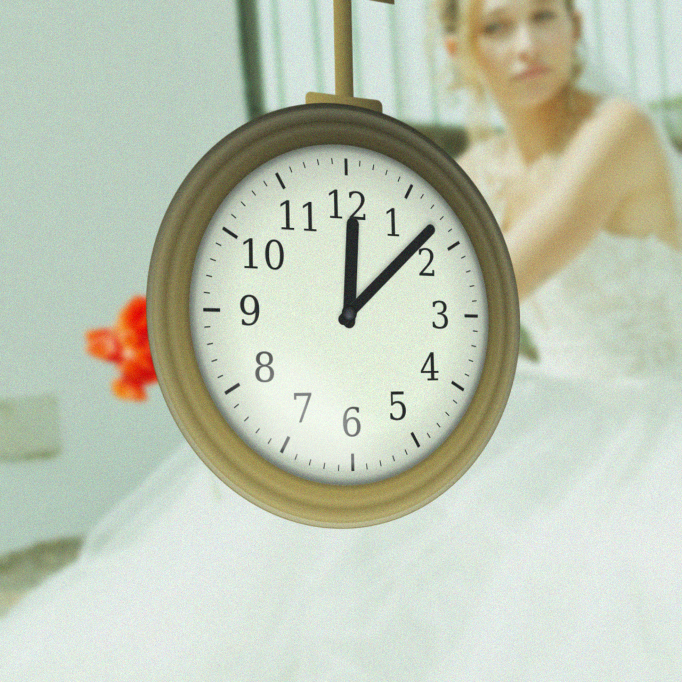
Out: {"hour": 12, "minute": 8}
